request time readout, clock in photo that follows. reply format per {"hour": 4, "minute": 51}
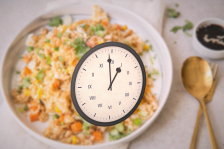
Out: {"hour": 12, "minute": 59}
